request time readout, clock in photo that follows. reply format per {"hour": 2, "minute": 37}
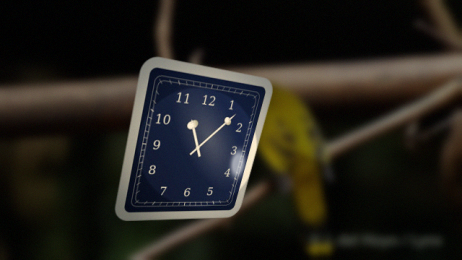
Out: {"hour": 11, "minute": 7}
